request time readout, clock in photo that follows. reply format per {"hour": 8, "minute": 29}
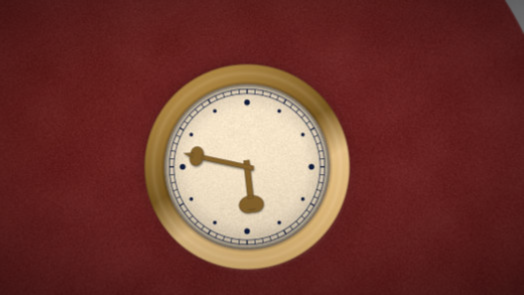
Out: {"hour": 5, "minute": 47}
